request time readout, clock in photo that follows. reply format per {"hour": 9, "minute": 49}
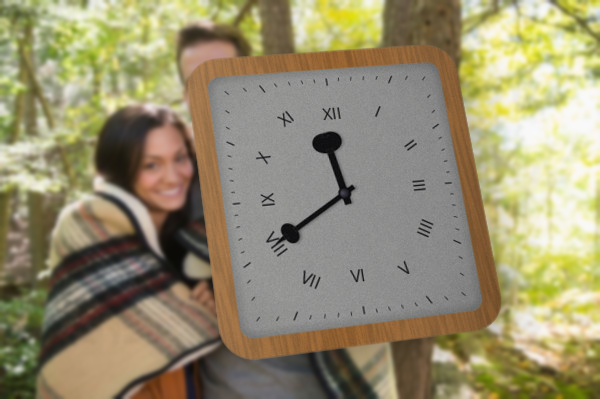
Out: {"hour": 11, "minute": 40}
